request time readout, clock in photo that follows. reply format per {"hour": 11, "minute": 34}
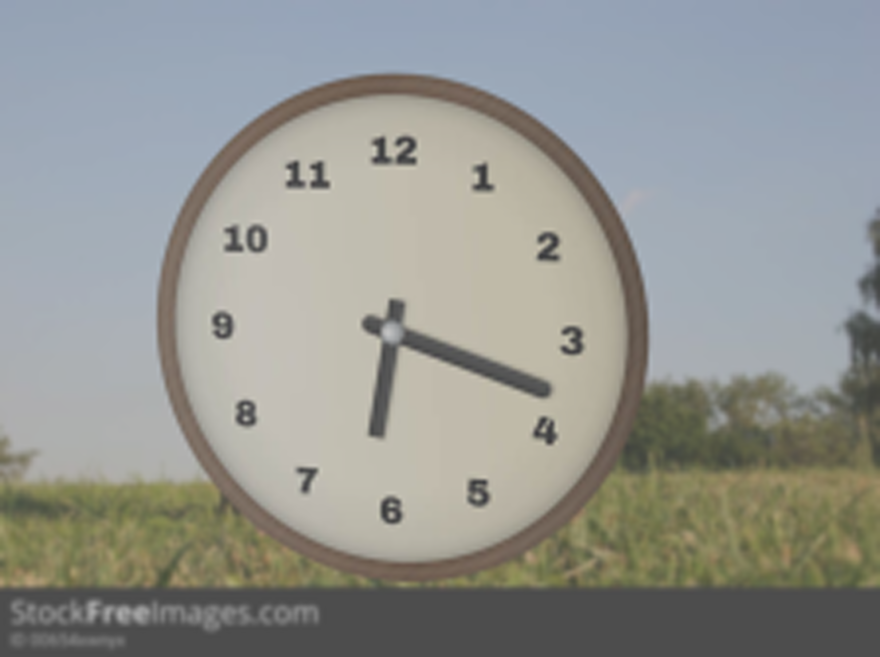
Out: {"hour": 6, "minute": 18}
